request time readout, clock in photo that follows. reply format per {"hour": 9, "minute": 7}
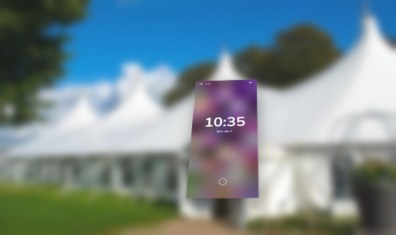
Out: {"hour": 10, "minute": 35}
